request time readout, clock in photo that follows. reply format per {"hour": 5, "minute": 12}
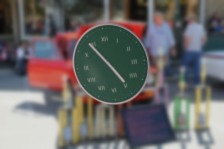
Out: {"hour": 4, "minute": 54}
